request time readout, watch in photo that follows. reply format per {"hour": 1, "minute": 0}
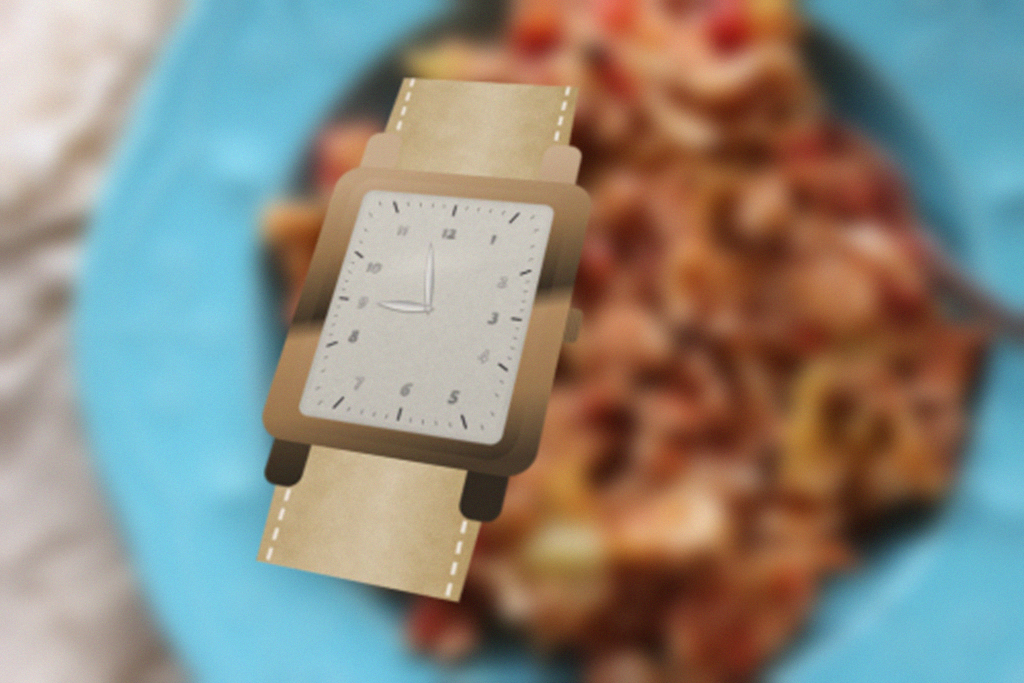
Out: {"hour": 8, "minute": 58}
